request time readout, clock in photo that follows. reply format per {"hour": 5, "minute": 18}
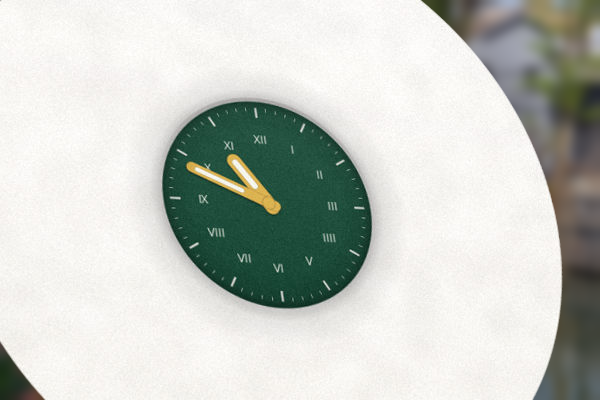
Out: {"hour": 10, "minute": 49}
